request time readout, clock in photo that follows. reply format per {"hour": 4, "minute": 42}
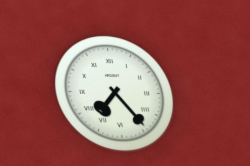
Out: {"hour": 7, "minute": 24}
